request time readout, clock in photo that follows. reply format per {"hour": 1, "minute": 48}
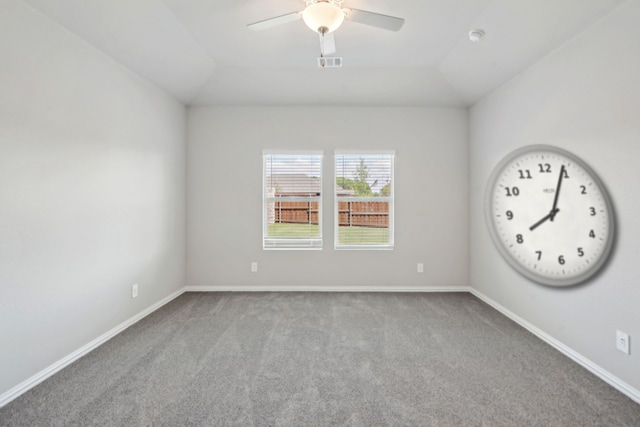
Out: {"hour": 8, "minute": 4}
